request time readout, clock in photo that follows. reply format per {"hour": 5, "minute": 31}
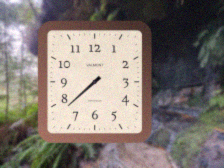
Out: {"hour": 7, "minute": 38}
